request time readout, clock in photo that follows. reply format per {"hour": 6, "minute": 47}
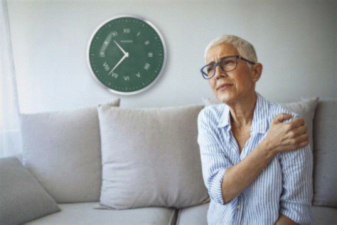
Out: {"hour": 10, "minute": 37}
